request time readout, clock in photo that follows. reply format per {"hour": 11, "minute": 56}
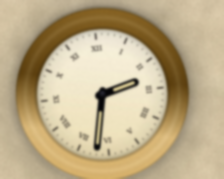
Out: {"hour": 2, "minute": 32}
